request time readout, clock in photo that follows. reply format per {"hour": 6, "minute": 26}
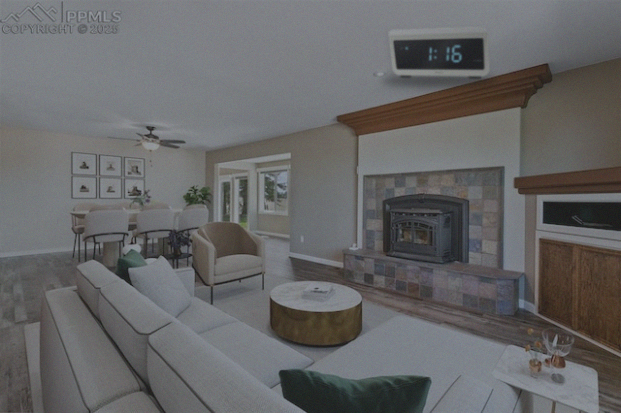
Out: {"hour": 1, "minute": 16}
